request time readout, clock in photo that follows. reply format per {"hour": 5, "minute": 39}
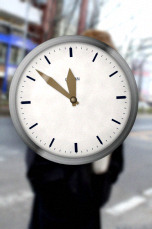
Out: {"hour": 11, "minute": 52}
